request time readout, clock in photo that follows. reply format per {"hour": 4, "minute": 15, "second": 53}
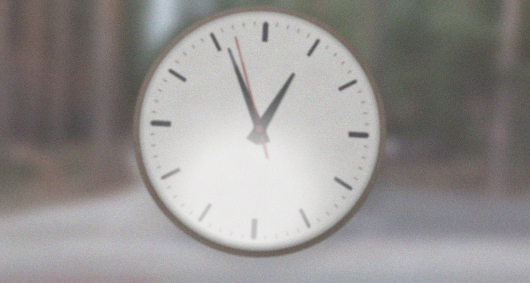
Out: {"hour": 12, "minute": 55, "second": 57}
